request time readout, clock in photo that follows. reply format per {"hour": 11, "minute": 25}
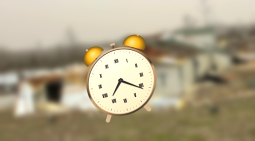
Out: {"hour": 7, "minute": 21}
